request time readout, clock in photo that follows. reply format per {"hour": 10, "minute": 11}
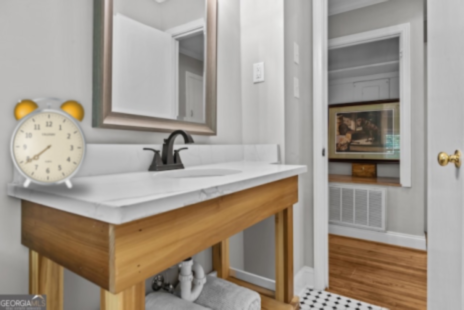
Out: {"hour": 7, "minute": 39}
